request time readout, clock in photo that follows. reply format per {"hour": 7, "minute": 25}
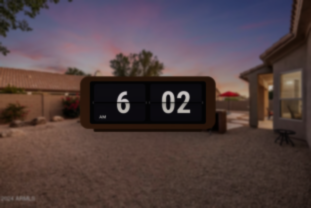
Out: {"hour": 6, "minute": 2}
